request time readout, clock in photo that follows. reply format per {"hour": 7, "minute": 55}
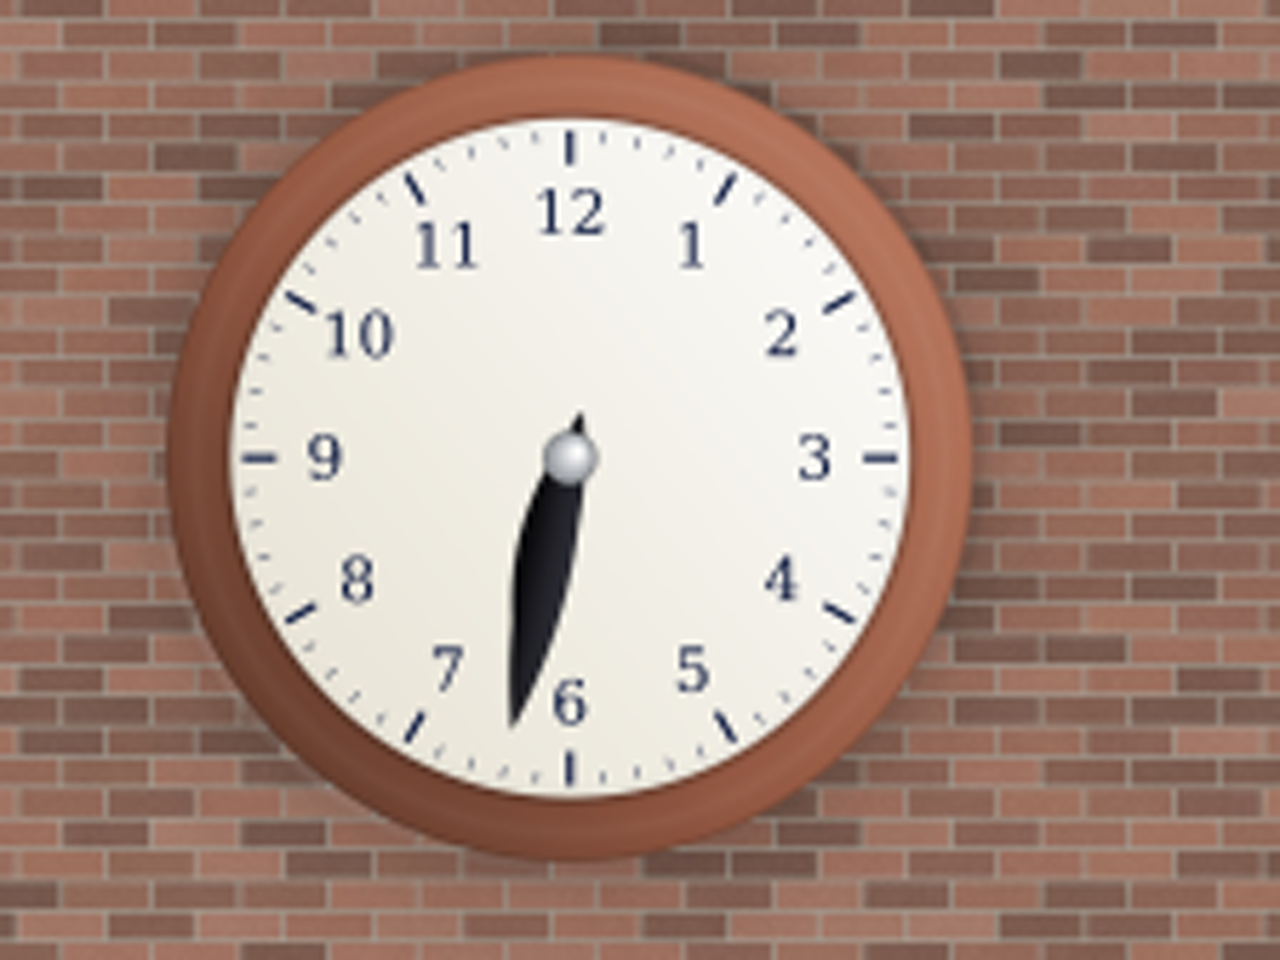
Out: {"hour": 6, "minute": 32}
